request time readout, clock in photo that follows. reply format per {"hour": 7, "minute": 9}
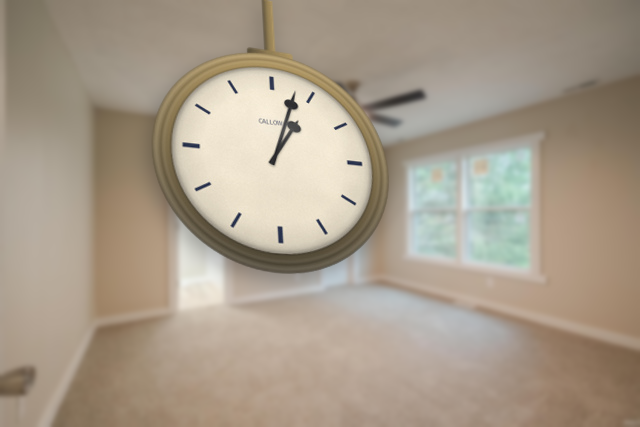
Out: {"hour": 1, "minute": 3}
